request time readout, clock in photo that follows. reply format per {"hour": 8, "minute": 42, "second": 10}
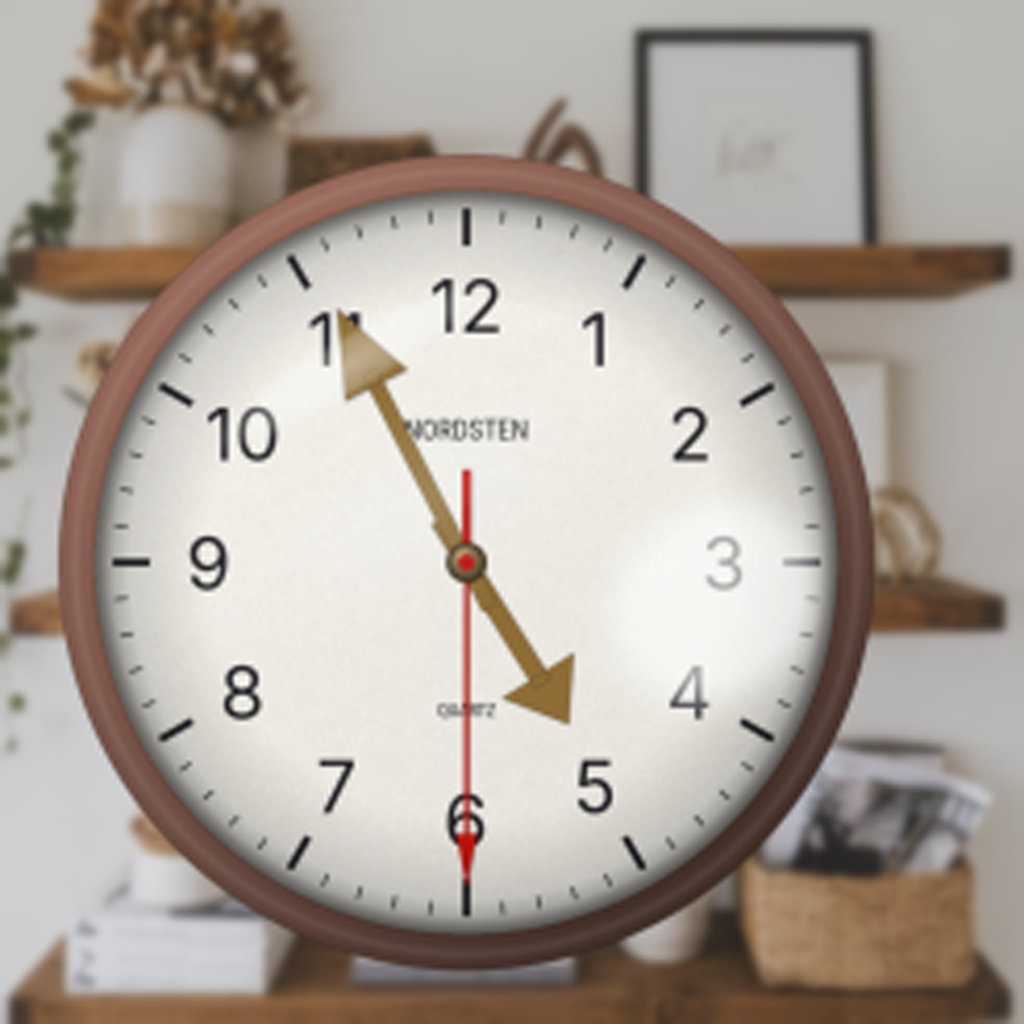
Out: {"hour": 4, "minute": 55, "second": 30}
